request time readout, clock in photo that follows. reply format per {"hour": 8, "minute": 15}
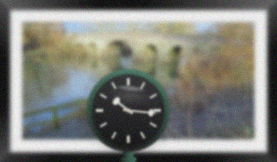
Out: {"hour": 10, "minute": 16}
